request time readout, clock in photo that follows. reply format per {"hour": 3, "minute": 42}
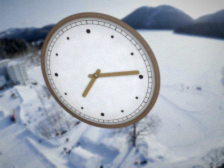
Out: {"hour": 7, "minute": 14}
